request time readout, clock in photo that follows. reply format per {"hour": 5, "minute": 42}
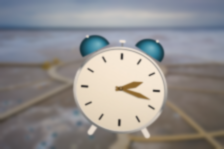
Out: {"hour": 2, "minute": 18}
